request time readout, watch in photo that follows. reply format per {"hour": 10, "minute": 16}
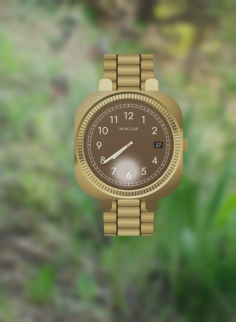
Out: {"hour": 7, "minute": 39}
